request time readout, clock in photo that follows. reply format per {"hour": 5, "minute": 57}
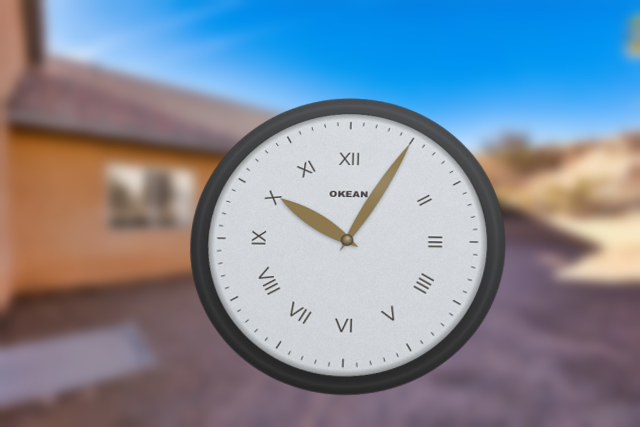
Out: {"hour": 10, "minute": 5}
